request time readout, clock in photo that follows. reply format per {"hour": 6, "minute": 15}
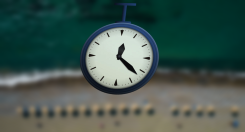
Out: {"hour": 12, "minute": 22}
